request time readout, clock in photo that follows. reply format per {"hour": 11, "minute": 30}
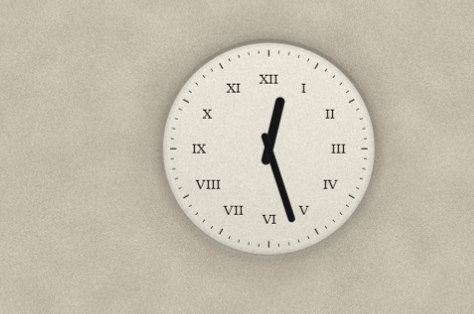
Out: {"hour": 12, "minute": 27}
